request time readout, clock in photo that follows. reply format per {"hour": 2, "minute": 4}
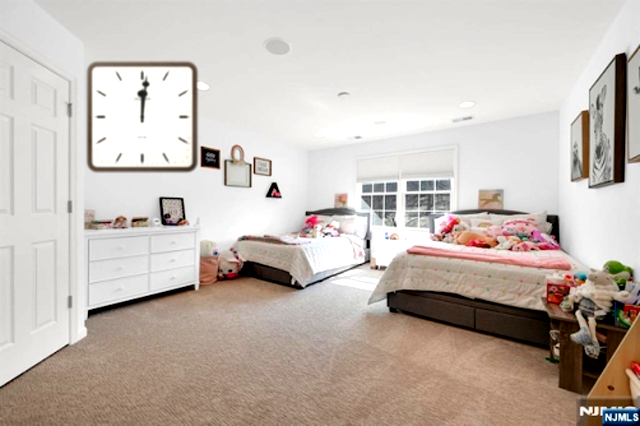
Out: {"hour": 12, "minute": 1}
